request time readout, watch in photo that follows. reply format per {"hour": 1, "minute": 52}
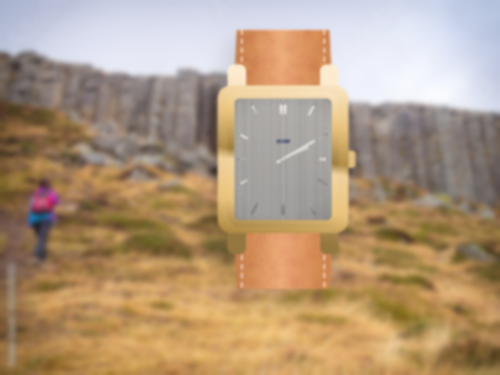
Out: {"hour": 2, "minute": 10}
